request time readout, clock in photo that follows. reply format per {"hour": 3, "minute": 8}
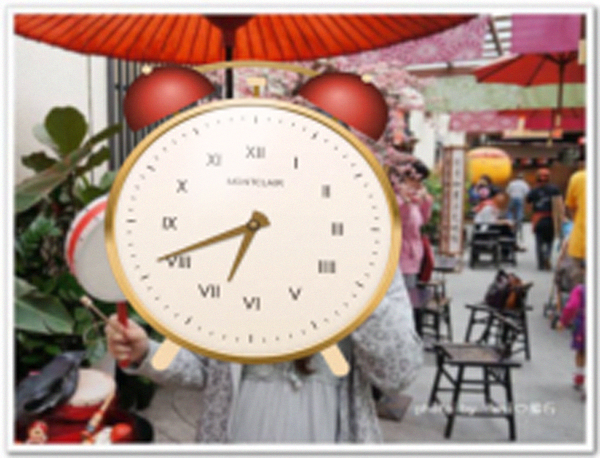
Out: {"hour": 6, "minute": 41}
